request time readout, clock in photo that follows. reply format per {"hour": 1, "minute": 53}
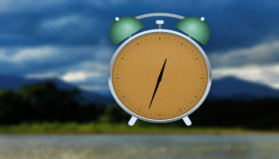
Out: {"hour": 12, "minute": 33}
